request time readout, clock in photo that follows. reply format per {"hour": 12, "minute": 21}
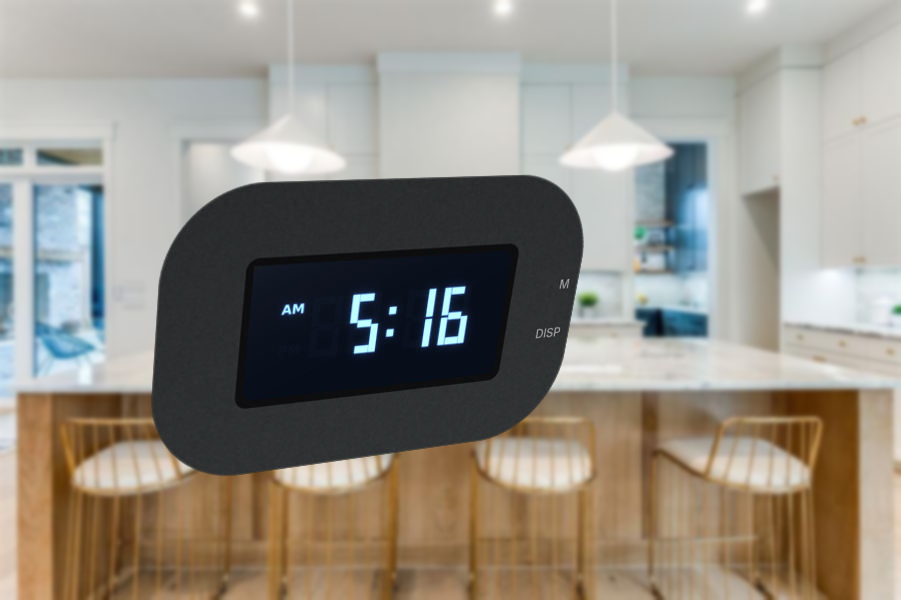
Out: {"hour": 5, "minute": 16}
